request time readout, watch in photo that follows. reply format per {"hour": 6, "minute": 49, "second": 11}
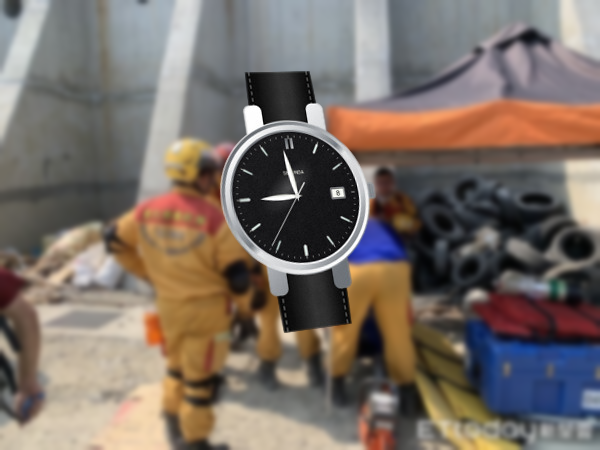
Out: {"hour": 8, "minute": 58, "second": 36}
